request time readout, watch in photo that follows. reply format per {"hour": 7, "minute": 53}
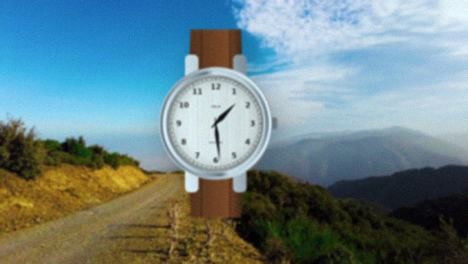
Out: {"hour": 1, "minute": 29}
